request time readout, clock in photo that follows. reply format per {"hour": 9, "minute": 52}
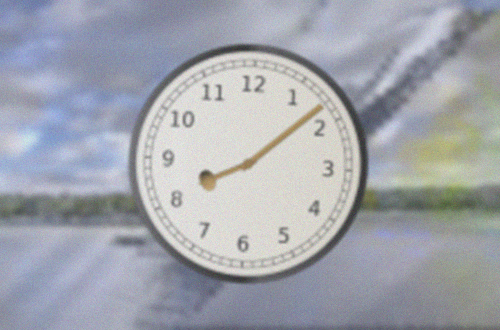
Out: {"hour": 8, "minute": 8}
